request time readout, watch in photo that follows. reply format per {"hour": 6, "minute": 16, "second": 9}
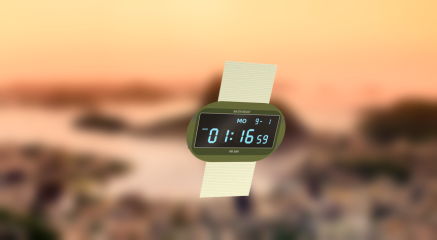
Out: {"hour": 1, "minute": 16, "second": 59}
